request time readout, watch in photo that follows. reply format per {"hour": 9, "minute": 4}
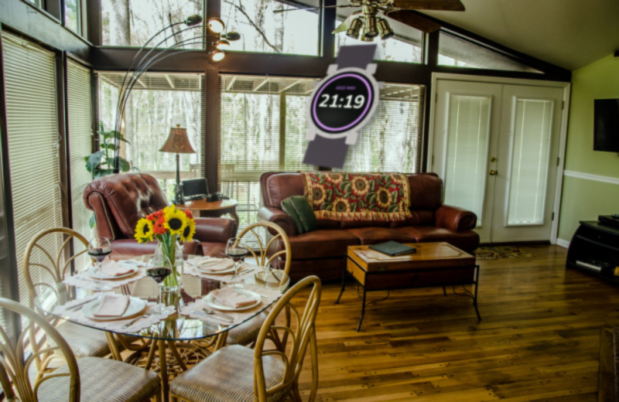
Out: {"hour": 21, "minute": 19}
